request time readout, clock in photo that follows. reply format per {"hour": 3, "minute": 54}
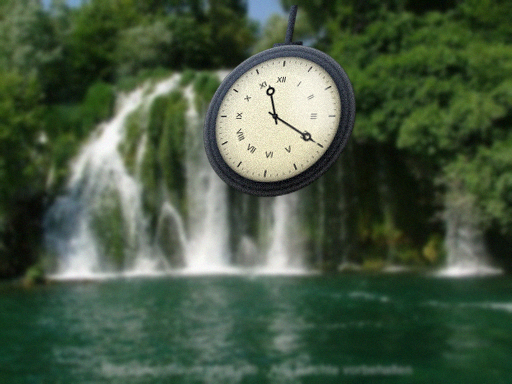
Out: {"hour": 11, "minute": 20}
